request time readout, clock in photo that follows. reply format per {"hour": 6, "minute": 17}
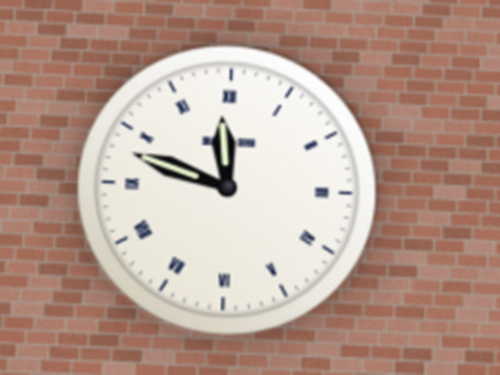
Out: {"hour": 11, "minute": 48}
